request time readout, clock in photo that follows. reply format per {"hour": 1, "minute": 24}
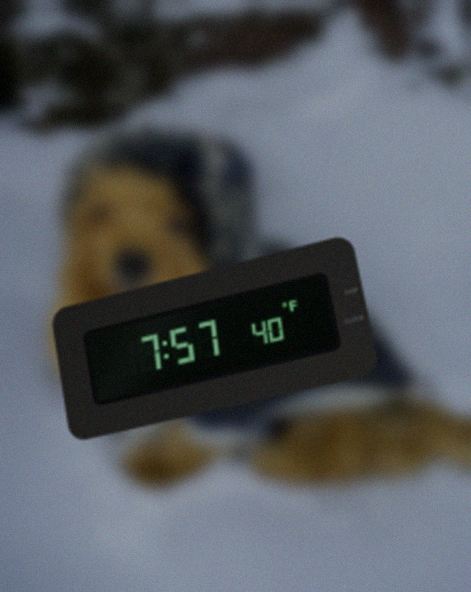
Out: {"hour": 7, "minute": 57}
